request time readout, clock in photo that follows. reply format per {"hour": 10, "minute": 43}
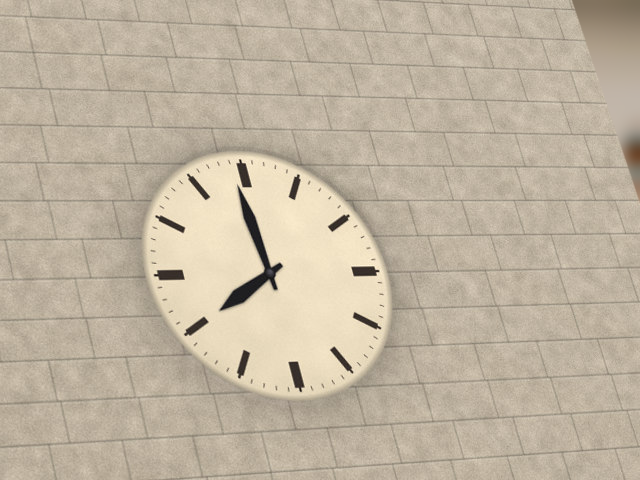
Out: {"hour": 7, "minute": 59}
